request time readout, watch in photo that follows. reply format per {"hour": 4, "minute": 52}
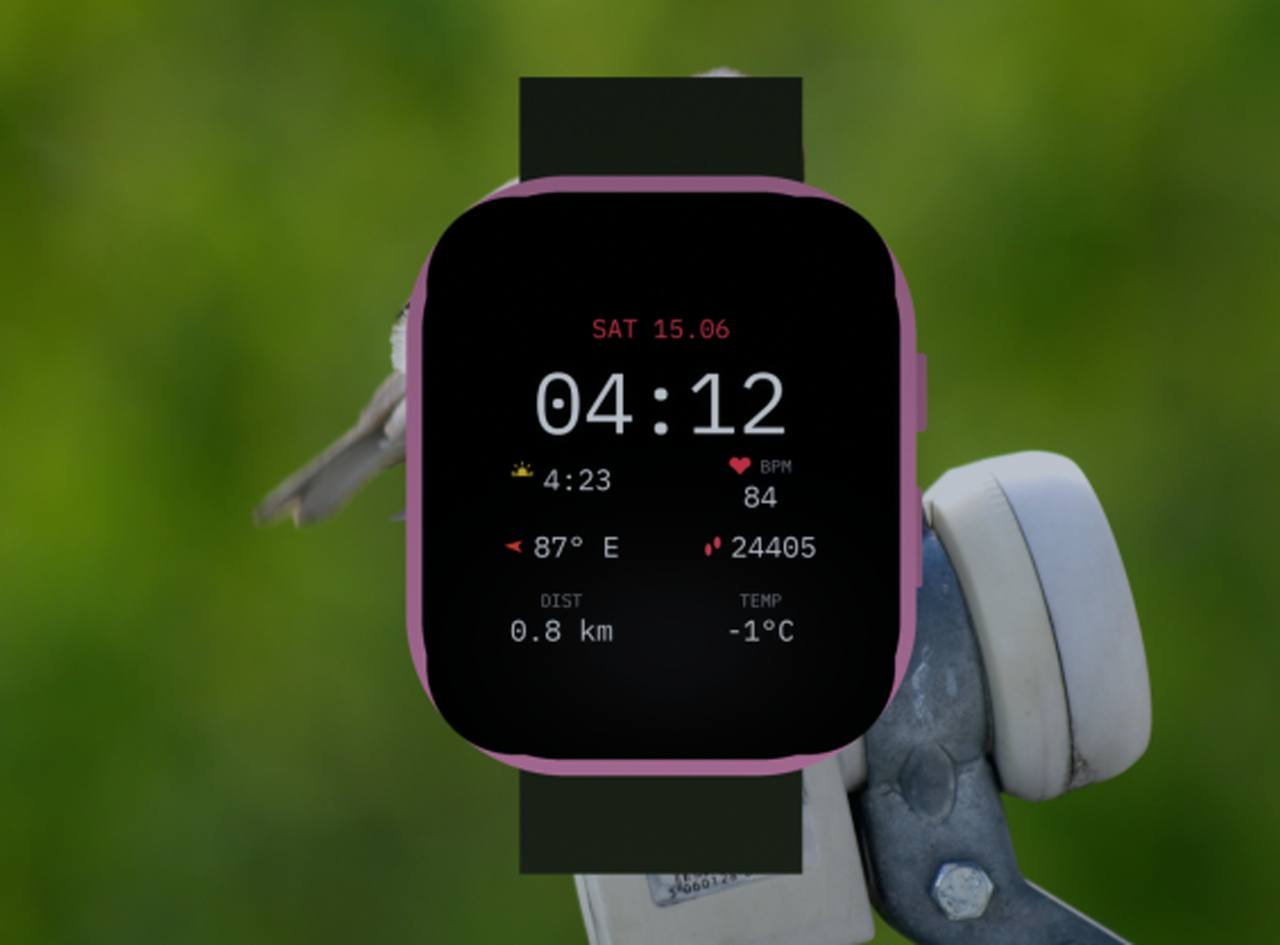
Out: {"hour": 4, "minute": 12}
